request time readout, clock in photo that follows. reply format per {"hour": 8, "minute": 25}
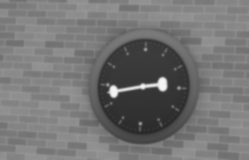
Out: {"hour": 2, "minute": 43}
